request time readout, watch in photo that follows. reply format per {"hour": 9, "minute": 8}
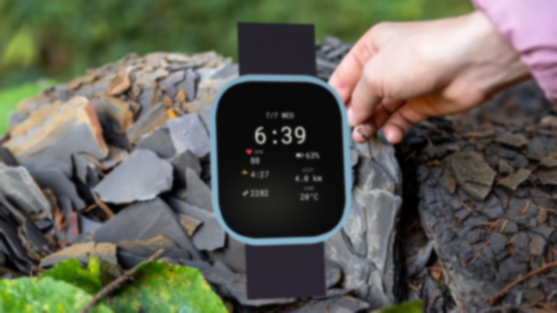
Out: {"hour": 6, "minute": 39}
